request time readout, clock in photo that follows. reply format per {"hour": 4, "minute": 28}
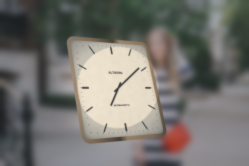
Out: {"hour": 7, "minute": 9}
